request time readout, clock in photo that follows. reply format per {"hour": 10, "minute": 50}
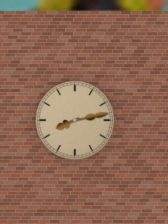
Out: {"hour": 8, "minute": 13}
